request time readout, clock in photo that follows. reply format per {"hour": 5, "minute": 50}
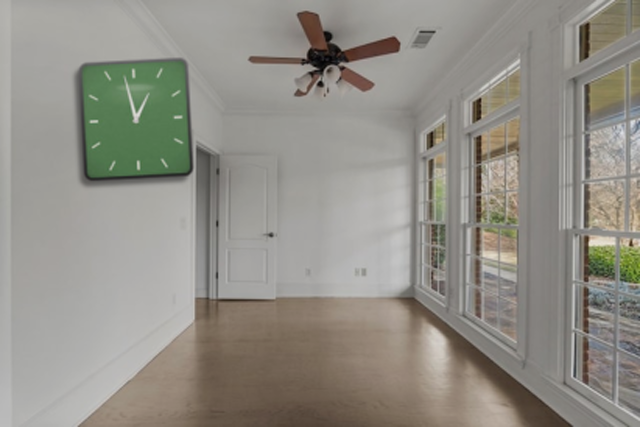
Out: {"hour": 12, "minute": 58}
